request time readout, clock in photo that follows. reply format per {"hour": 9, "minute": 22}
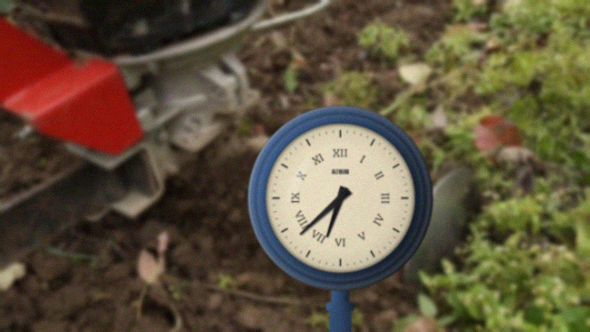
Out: {"hour": 6, "minute": 38}
